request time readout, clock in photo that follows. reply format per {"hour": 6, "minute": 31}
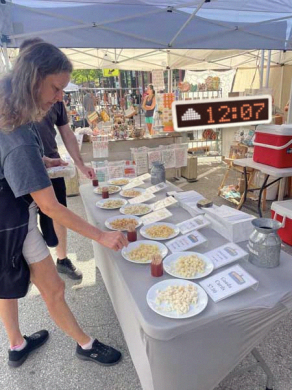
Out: {"hour": 12, "minute": 7}
